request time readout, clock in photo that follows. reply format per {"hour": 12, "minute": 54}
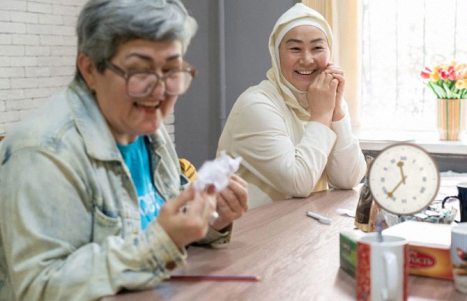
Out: {"hour": 11, "minute": 37}
